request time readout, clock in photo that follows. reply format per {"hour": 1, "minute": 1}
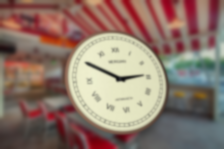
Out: {"hour": 2, "minute": 50}
